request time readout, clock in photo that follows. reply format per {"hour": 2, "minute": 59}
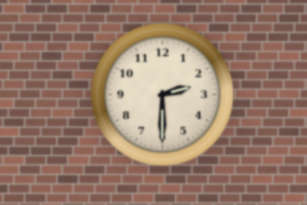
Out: {"hour": 2, "minute": 30}
